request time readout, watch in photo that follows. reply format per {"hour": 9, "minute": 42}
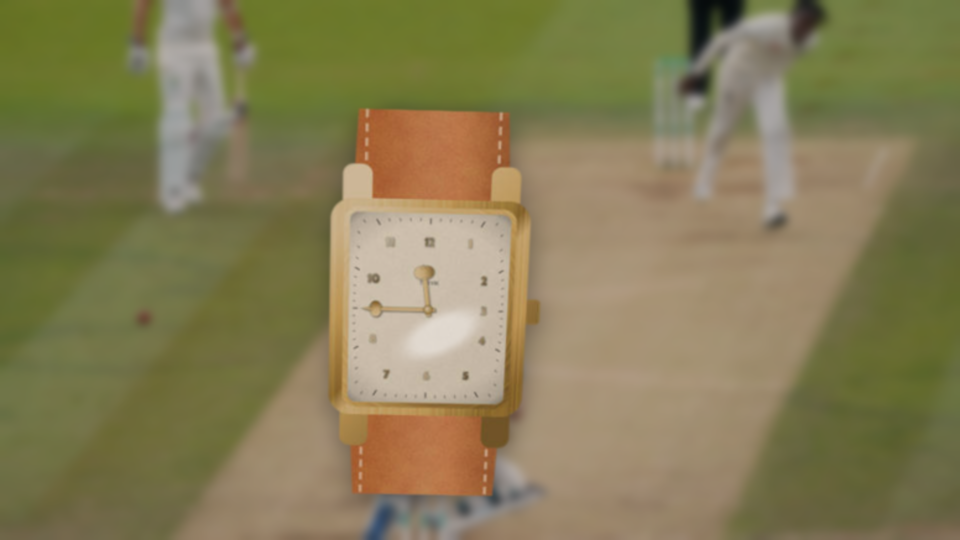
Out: {"hour": 11, "minute": 45}
